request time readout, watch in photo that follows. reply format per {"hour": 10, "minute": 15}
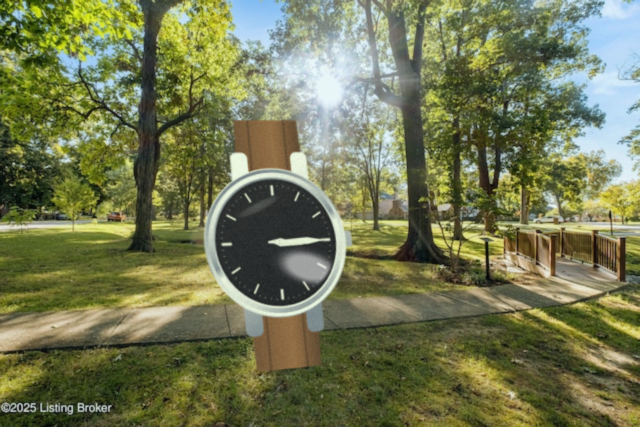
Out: {"hour": 3, "minute": 15}
